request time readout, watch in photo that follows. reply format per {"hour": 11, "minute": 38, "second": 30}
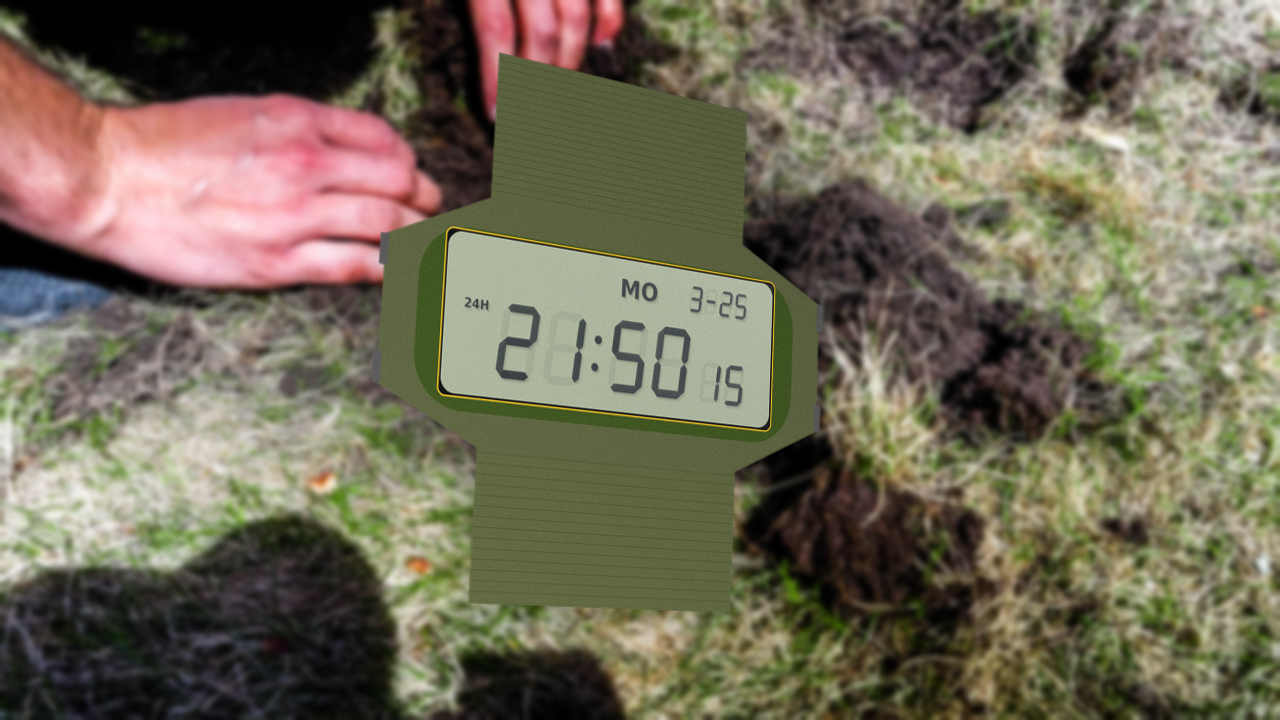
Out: {"hour": 21, "minute": 50, "second": 15}
